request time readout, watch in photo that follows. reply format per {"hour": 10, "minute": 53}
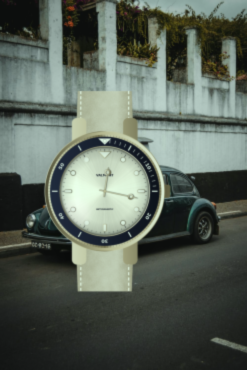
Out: {"hour": 12, "minute": 17}
